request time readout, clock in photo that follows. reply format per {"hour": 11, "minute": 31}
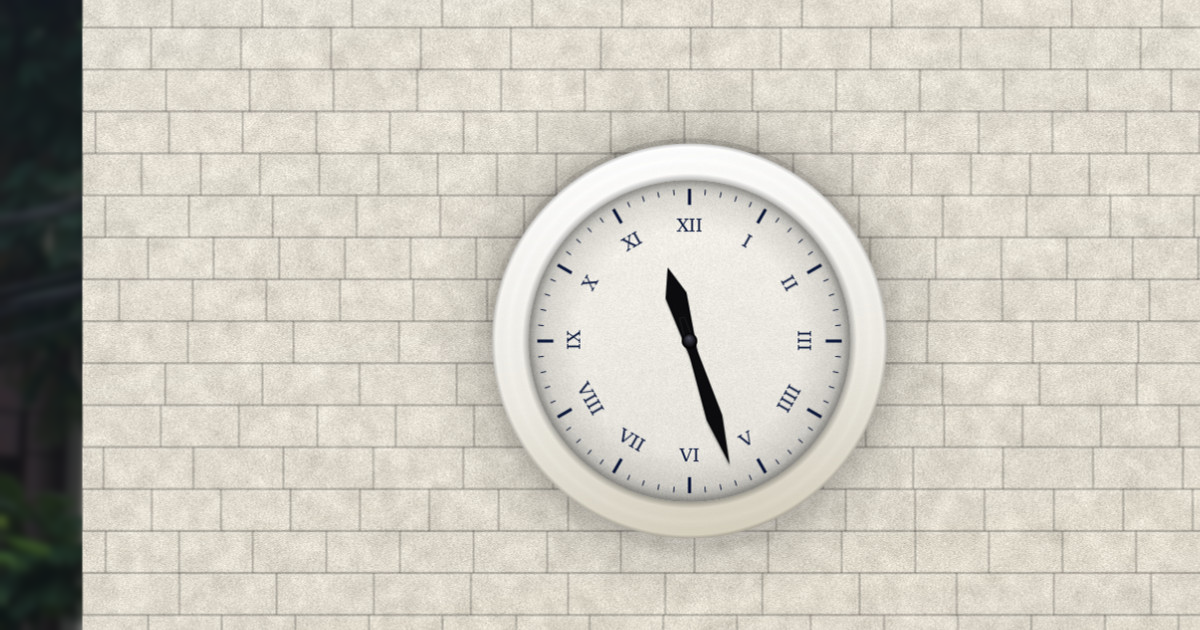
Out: {"hour": 11, "minute": 27}
